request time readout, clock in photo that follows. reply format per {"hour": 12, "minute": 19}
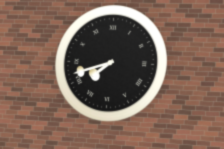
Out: {"hour": 7, "minute": 42}
